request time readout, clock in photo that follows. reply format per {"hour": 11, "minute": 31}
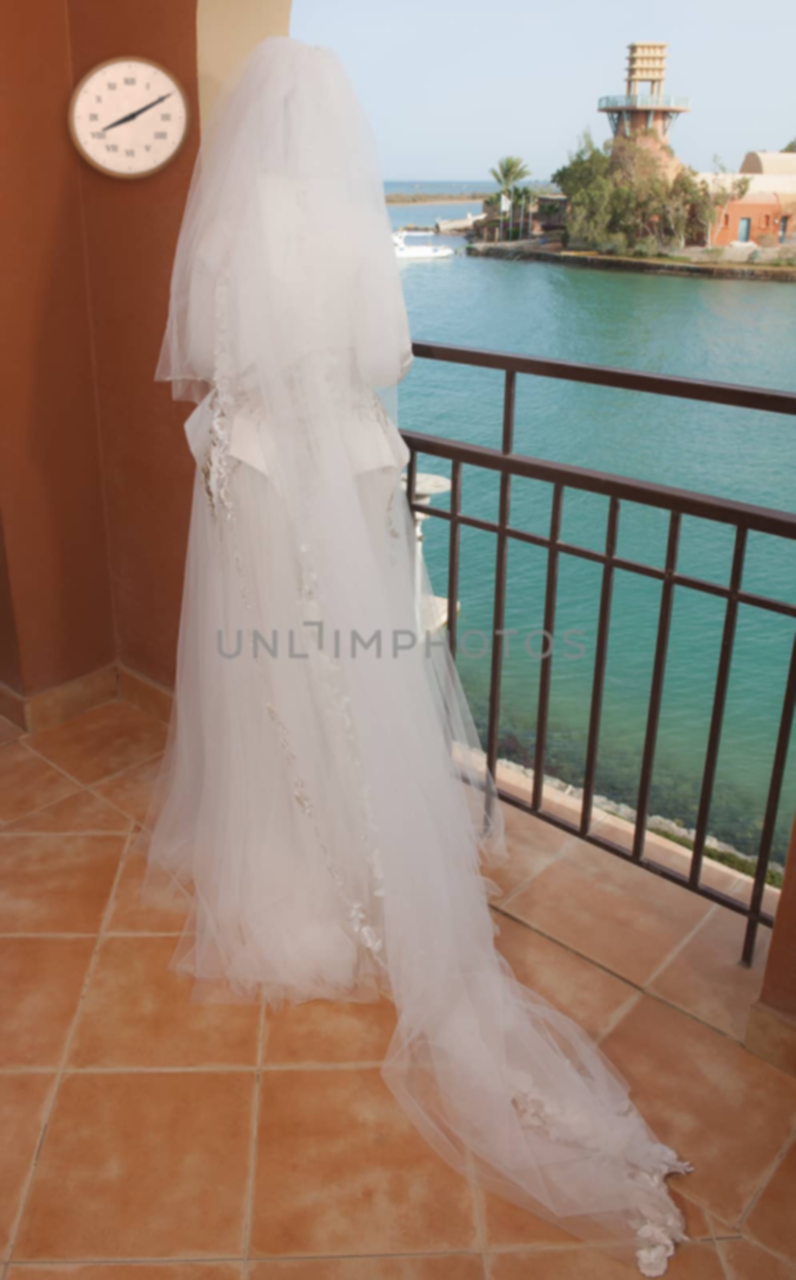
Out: {"hour": 8, "minute": 10}
